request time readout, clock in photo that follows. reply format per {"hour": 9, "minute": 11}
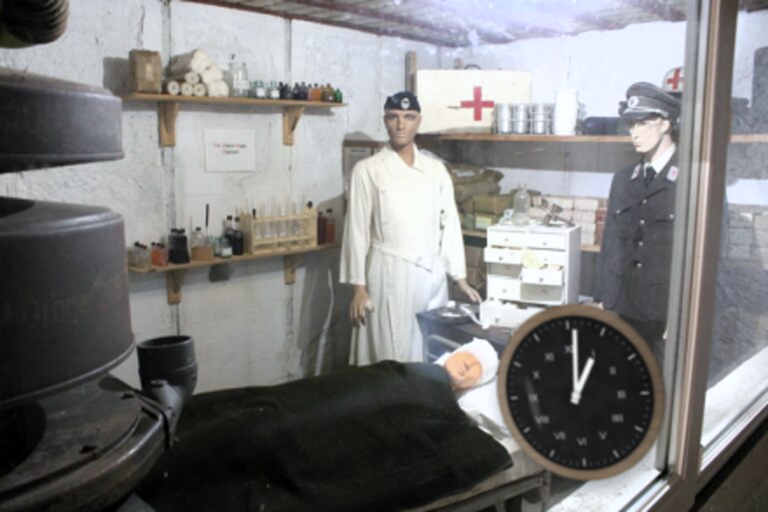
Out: {"hour": 1, "minute": 1}
